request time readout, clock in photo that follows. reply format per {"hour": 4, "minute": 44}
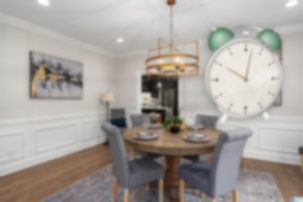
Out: {"hour": 10, "minute": 2}
